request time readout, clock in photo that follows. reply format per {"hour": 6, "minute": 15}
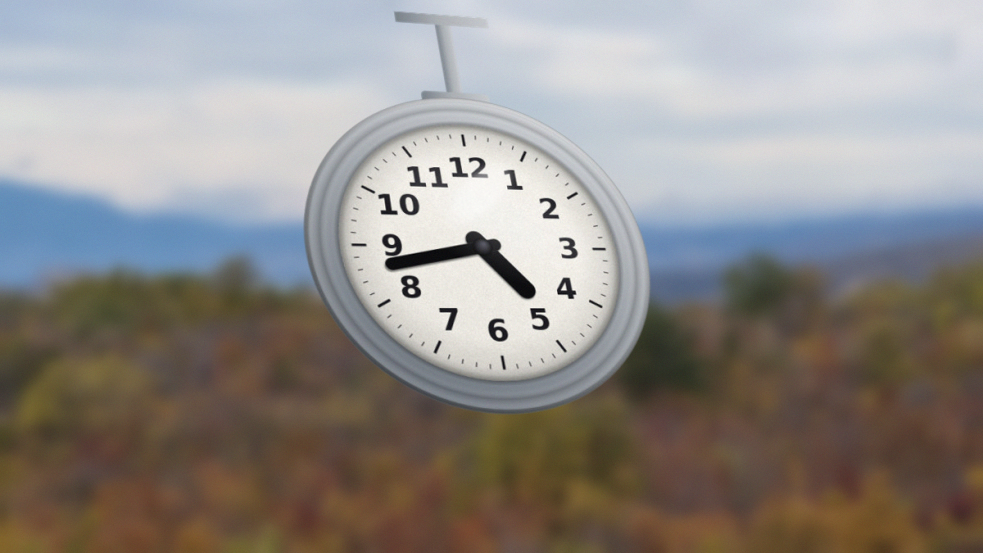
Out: {"hour": 4, "minute": 43}
